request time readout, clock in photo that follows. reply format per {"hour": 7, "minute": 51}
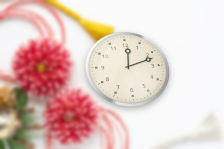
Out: {"hour": 12, "minute": 12}
